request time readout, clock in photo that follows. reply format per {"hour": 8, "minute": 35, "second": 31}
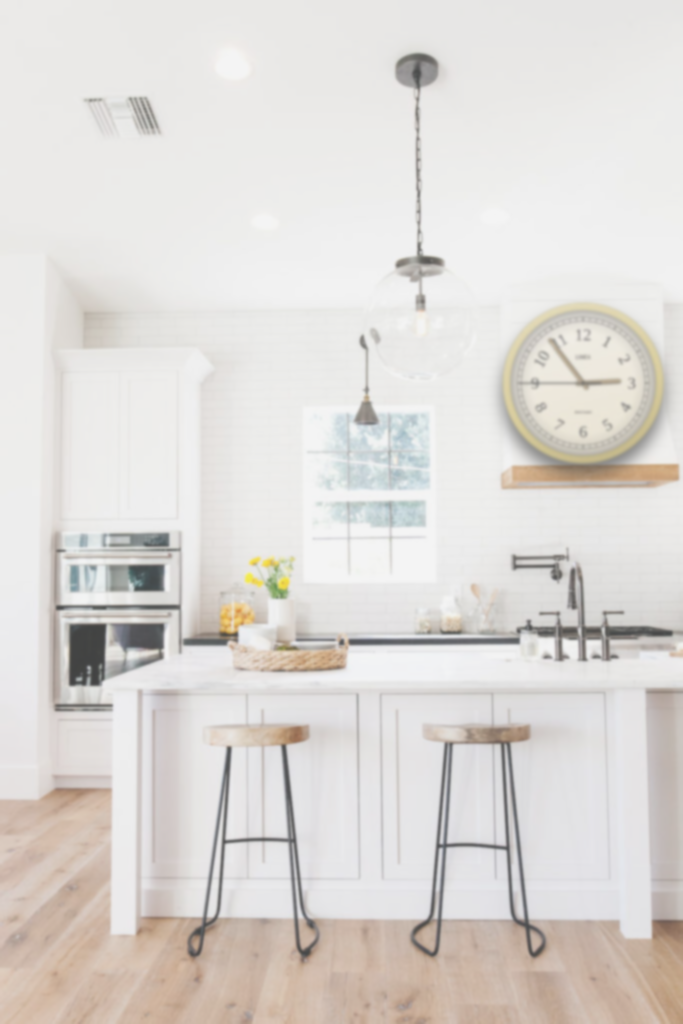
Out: {"hour": 2, "minute": 53, "second": 45}
